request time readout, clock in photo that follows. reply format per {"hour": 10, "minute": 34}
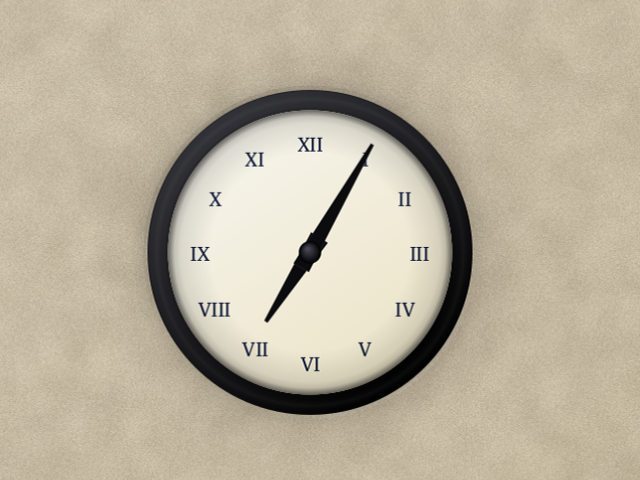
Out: {"hour": 7, "minute": 5}
